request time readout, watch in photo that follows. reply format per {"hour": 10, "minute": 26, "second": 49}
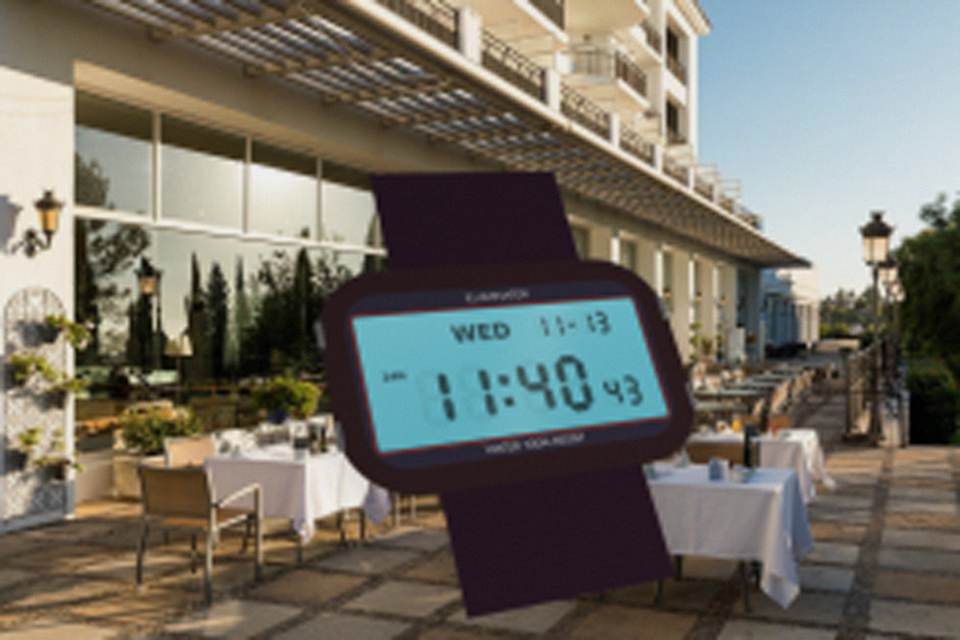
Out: {"hour": 11, "minute": 40, "second": 43}
